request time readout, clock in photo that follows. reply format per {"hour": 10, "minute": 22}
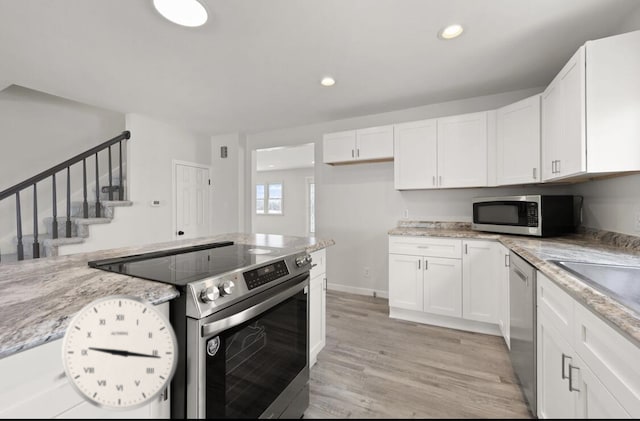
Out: {"hour": 9, "minute": 16}
